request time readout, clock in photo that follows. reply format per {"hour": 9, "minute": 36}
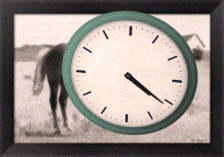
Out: {"hour": 4, "minute": 21}
